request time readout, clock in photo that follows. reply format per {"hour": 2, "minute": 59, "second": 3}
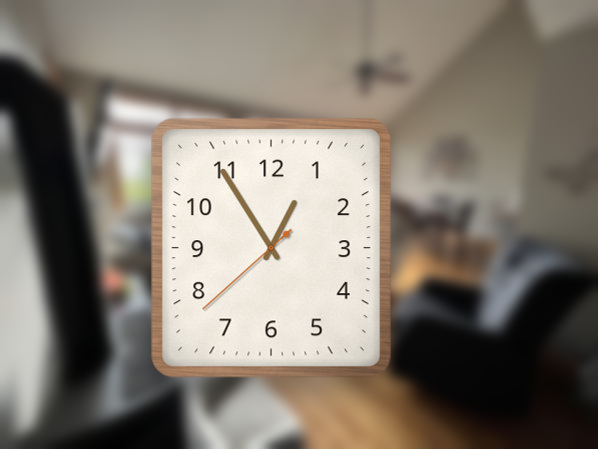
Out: {"hour": 12, "minute": 54, "second": 38}
